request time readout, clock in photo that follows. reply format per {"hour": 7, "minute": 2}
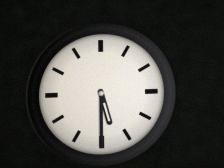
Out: {"hour": 5, "minute": 30}
